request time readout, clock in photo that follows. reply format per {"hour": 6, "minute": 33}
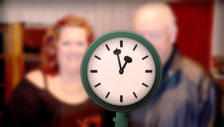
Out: {"hour": 12, "minute": 58}
